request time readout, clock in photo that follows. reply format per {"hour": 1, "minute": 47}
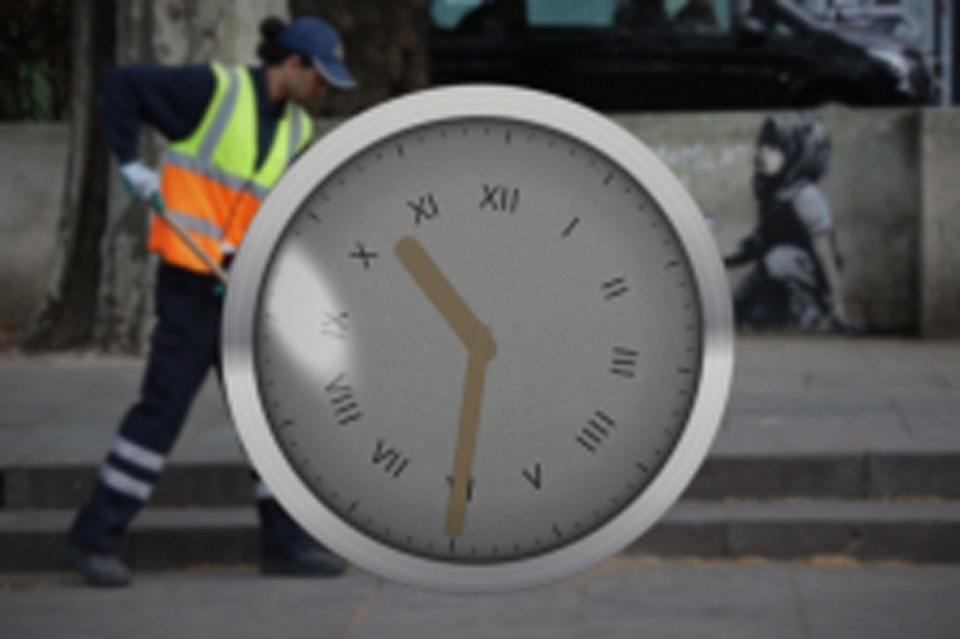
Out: {"hour": 10, "minute": 30}
